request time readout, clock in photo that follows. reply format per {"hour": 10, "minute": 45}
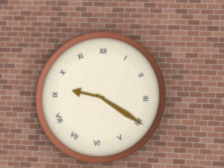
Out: {"hour": 9, "minute": 20}
